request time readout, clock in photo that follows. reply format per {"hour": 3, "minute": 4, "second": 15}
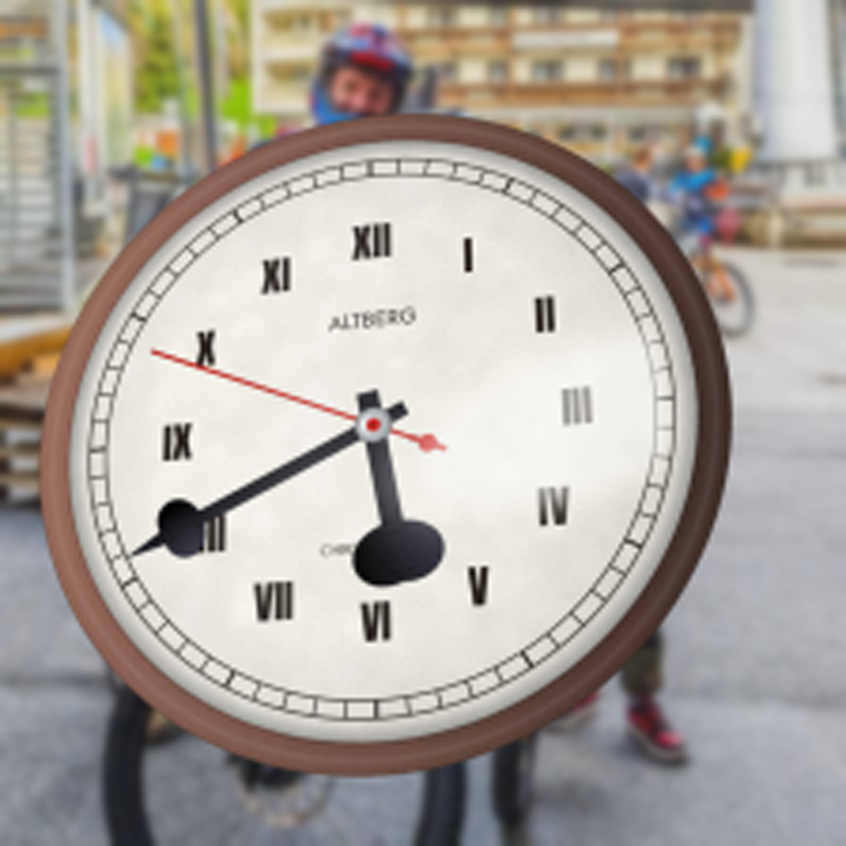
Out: {"hour": 5, "minute": 40, "second": 49}
